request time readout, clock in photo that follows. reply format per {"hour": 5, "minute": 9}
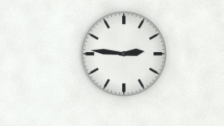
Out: {"hour": 2, "minute": 46}
